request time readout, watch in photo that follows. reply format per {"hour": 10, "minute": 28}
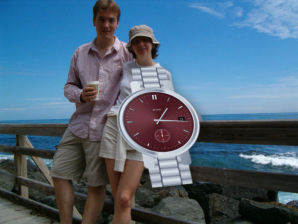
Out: {"hour": 1, "minute": 16}
